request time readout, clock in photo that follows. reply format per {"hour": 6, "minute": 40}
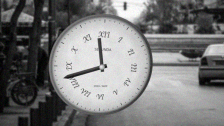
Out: {"hour": 11, "minute": 42}
